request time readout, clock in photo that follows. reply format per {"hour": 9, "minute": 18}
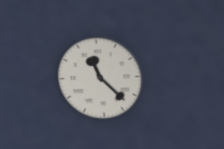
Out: {"hour": 11, "minute": 23}
